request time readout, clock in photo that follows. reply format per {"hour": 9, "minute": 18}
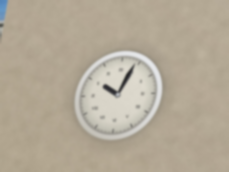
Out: {"hour": 10, "minute": 4}
